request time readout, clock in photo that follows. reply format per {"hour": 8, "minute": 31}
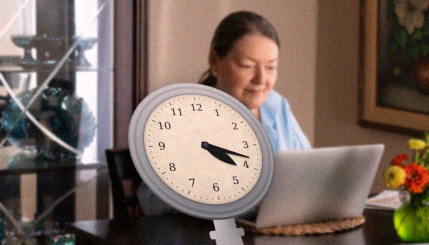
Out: {"hour": 4, "minute": 18}
